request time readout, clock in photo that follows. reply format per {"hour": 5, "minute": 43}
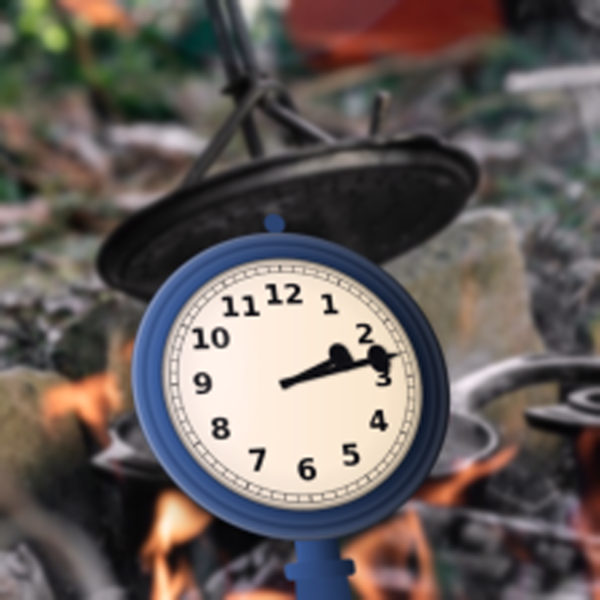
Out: {"hour": 2, "minute": 13}
